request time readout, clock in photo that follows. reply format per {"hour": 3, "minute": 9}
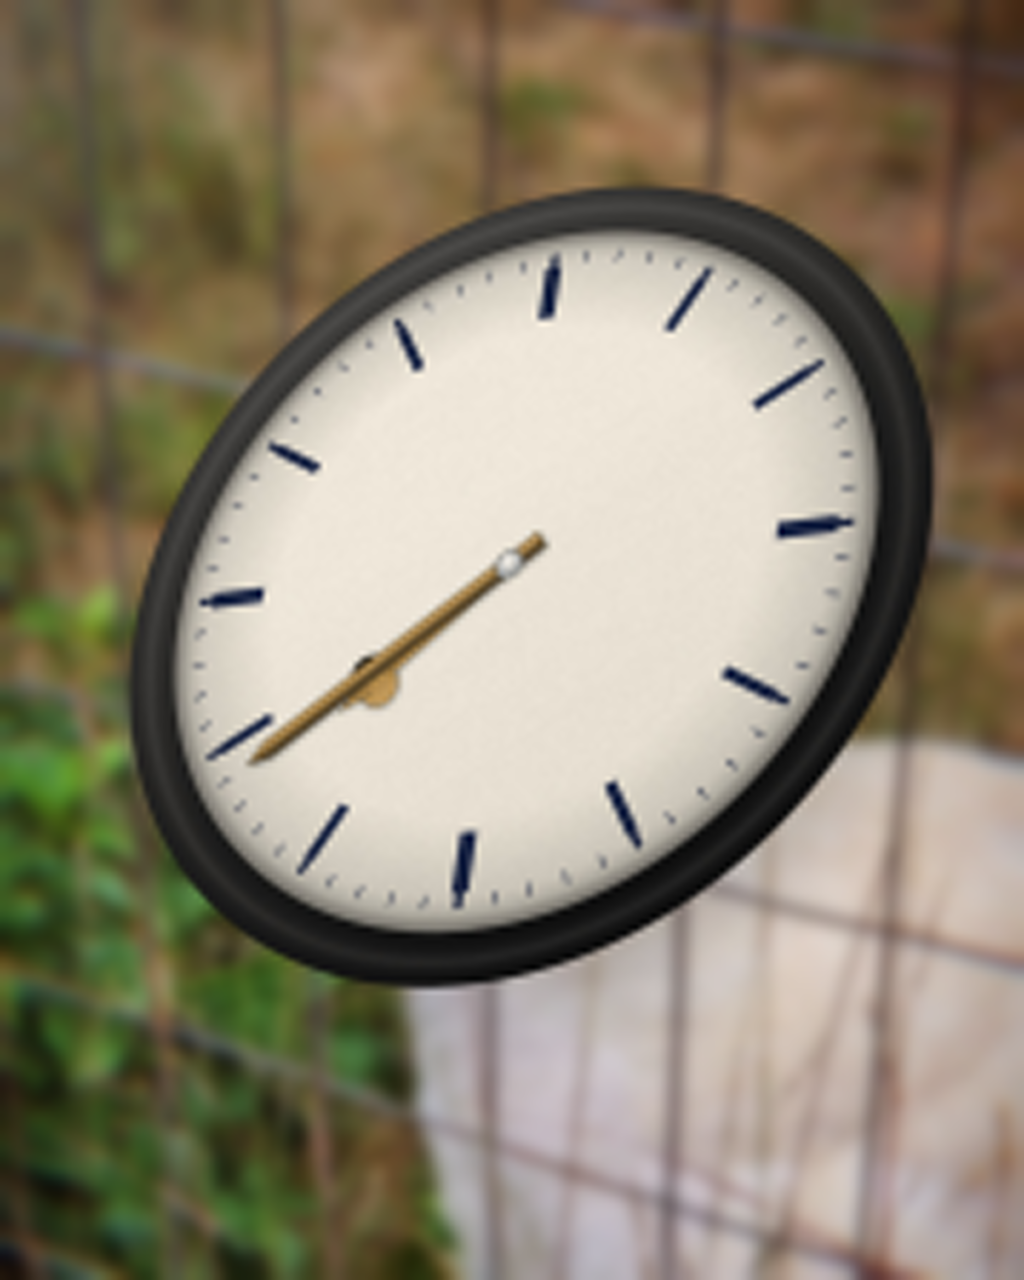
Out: {"hour": 7, "minute": 39}
